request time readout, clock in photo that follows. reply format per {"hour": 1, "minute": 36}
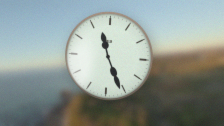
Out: {"hour": 11, "minute": 26}
